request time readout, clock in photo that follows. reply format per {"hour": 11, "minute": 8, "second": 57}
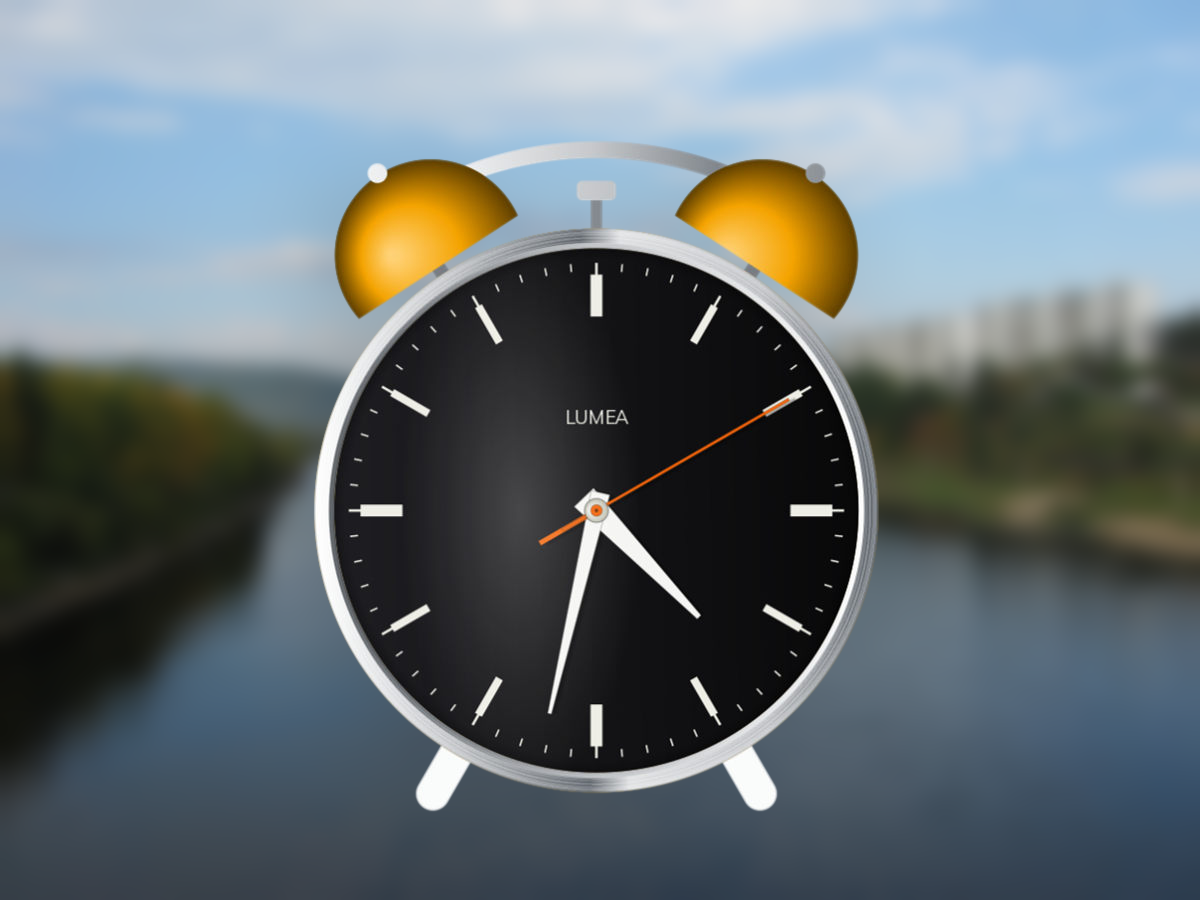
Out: {"hour": 4, "minute": 32, "second": 10}
